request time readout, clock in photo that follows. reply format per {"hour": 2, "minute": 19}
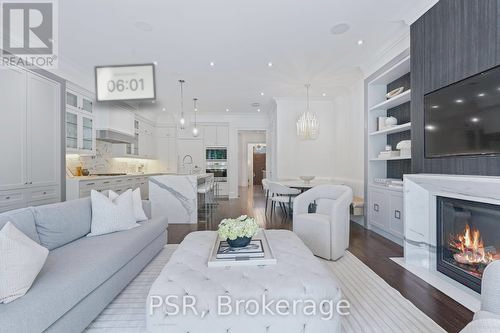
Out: {"hour": 6, "minute": 1}
